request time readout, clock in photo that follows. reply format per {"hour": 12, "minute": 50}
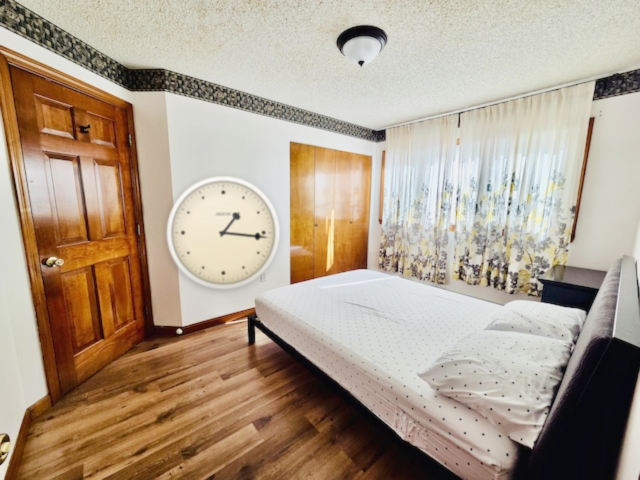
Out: {"hour": 1, "minute": 16}
